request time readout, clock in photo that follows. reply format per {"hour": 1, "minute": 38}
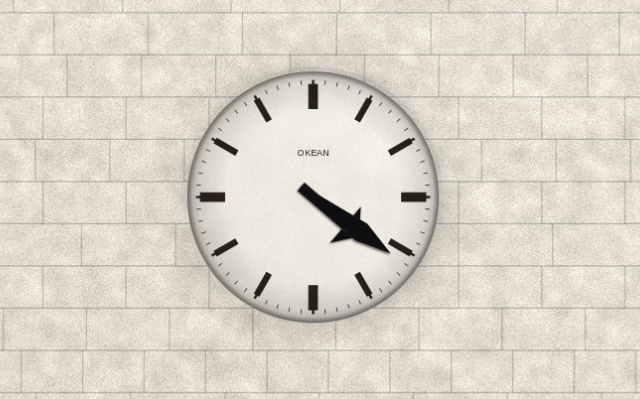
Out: {"hour": 4, "minute": 21}
